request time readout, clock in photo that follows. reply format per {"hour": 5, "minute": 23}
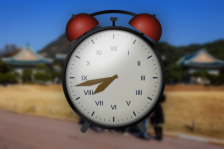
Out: {"hour": 7, "minute": 43}
